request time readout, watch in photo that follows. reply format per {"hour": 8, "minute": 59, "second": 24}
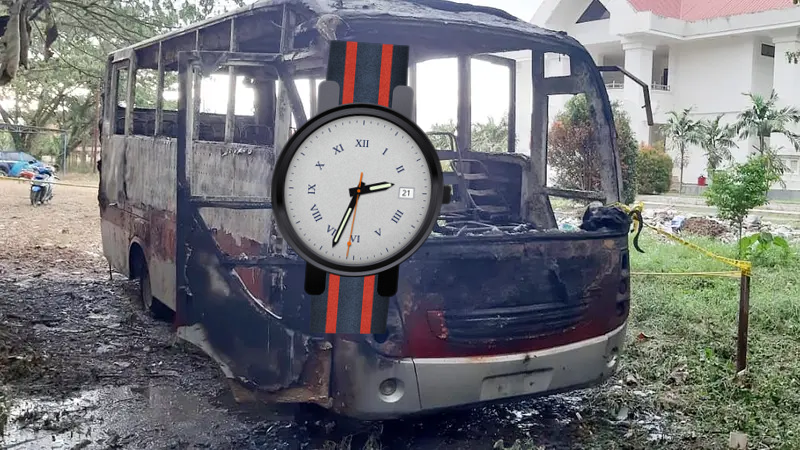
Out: {"hour": 2, "minute": 33, "second": 31}
